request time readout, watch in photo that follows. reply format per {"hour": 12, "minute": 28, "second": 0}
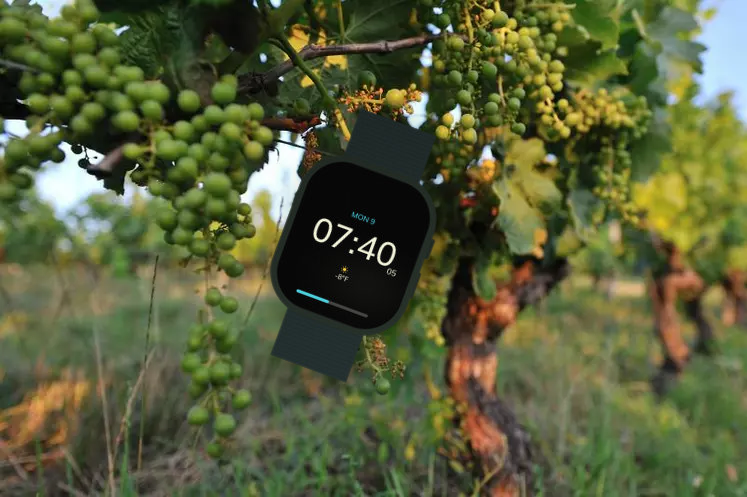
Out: {"hour": 7, "minute": 40, "second": 5}
